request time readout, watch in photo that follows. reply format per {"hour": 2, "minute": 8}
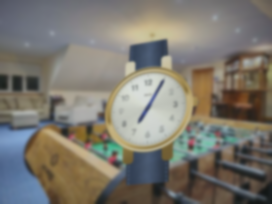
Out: {"hour": 7, "minute": 5}
